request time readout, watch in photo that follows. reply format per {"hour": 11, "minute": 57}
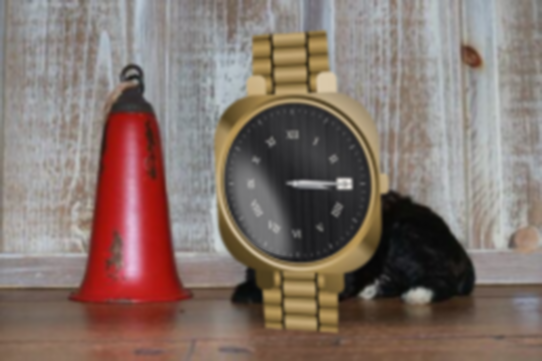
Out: {"hour": 3, "minute": 15}
